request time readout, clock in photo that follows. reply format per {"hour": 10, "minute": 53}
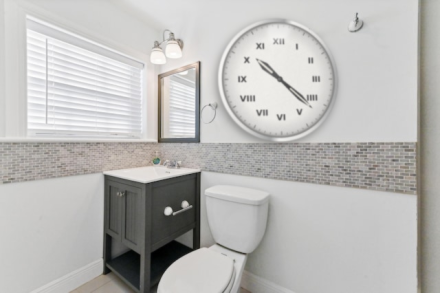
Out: {"hour": 10, "minute": 22}
